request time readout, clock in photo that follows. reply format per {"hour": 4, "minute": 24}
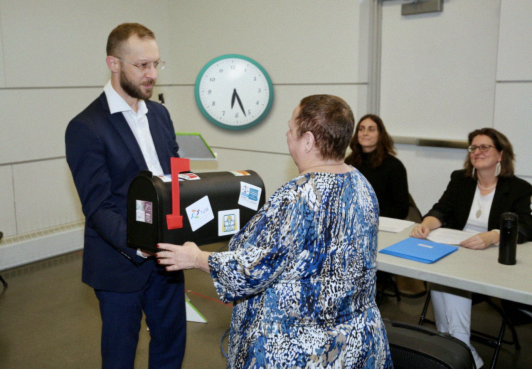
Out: {"hour": 6, "minute": 27}
